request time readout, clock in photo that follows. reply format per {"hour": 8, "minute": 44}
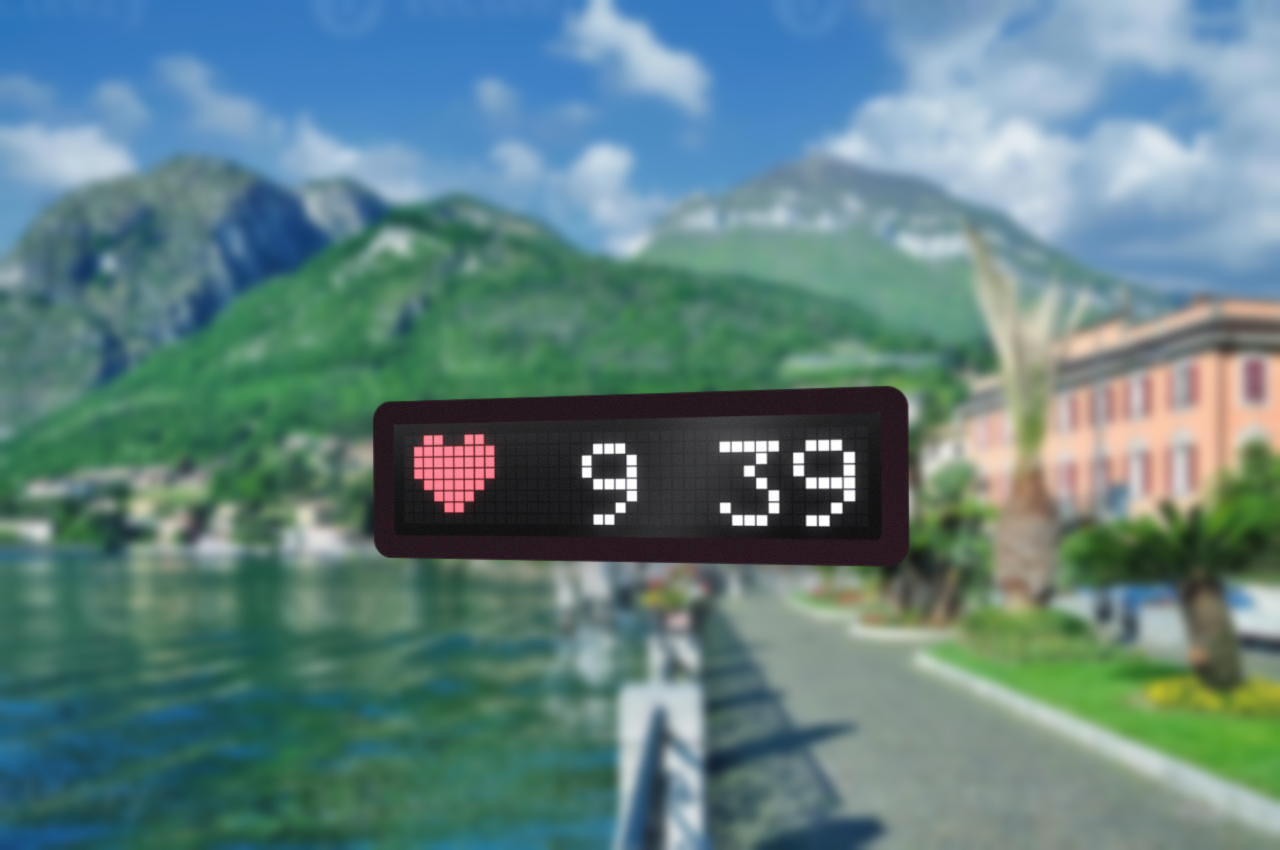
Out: {"hour": 9, "minute": 39}
